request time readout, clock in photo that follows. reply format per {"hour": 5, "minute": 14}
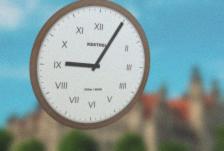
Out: {"hour": 9, "minute": 5}
